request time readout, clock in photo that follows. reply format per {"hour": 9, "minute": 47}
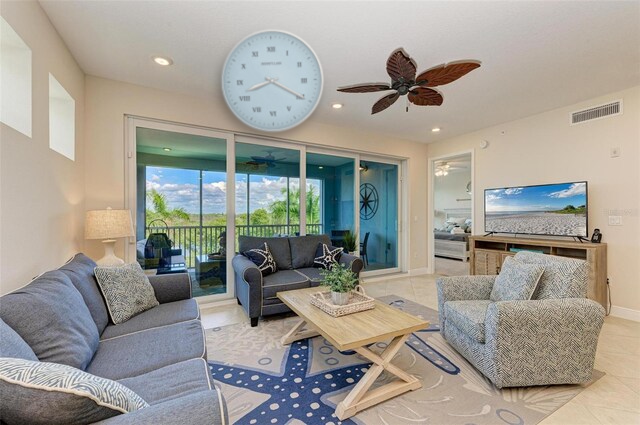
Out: {"hour": 8, "minute": 20}
